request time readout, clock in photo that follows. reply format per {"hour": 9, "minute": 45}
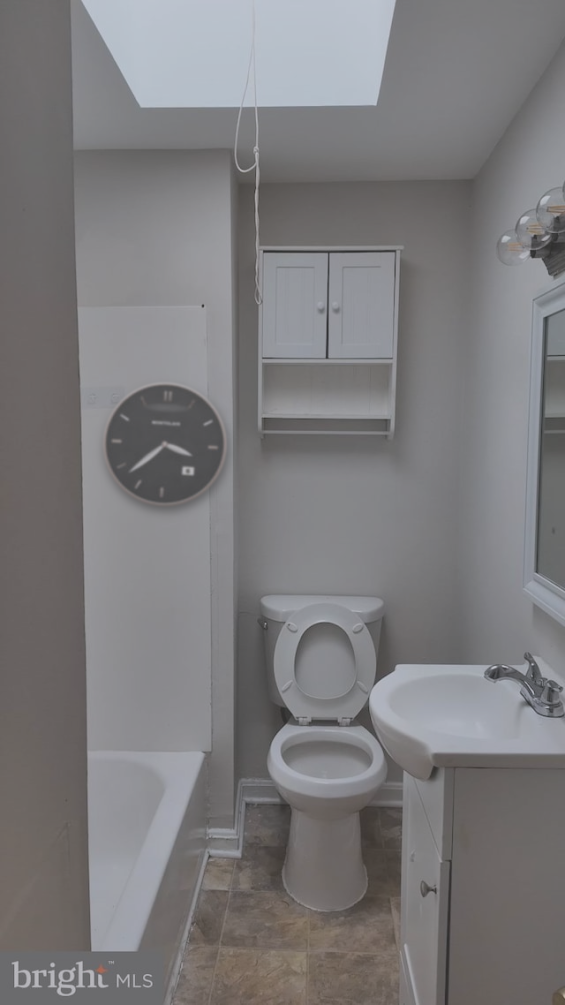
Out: {"hour": 3, "minute": 38}
